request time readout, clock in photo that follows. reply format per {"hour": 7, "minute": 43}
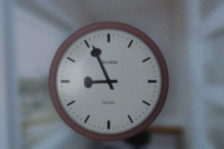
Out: {"hour": 8, "minute": 56}
